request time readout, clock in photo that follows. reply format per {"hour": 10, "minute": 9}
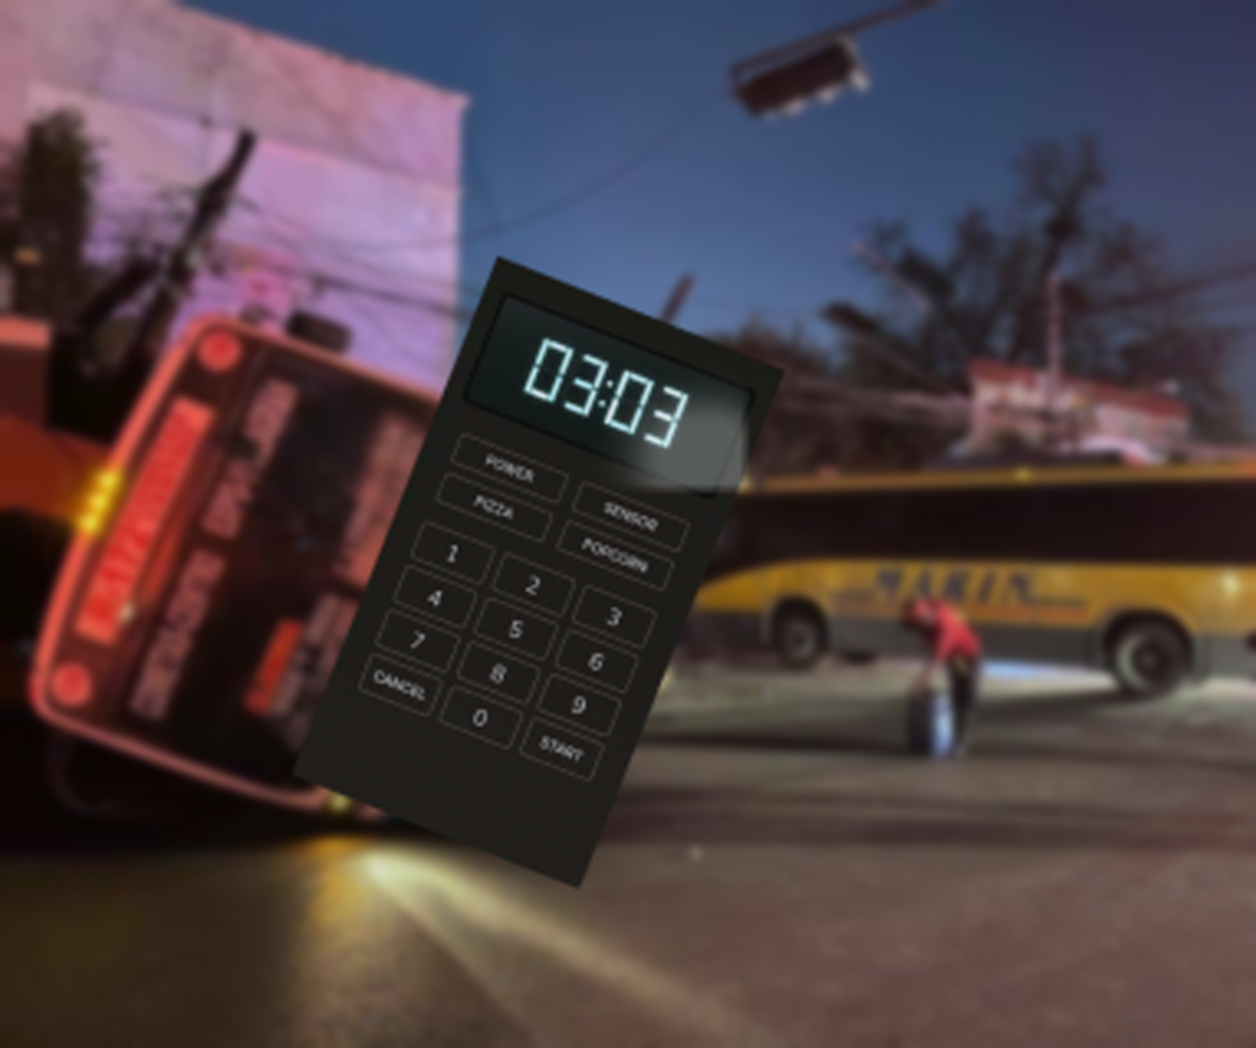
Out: {"hour": 3, "minute": 3}
